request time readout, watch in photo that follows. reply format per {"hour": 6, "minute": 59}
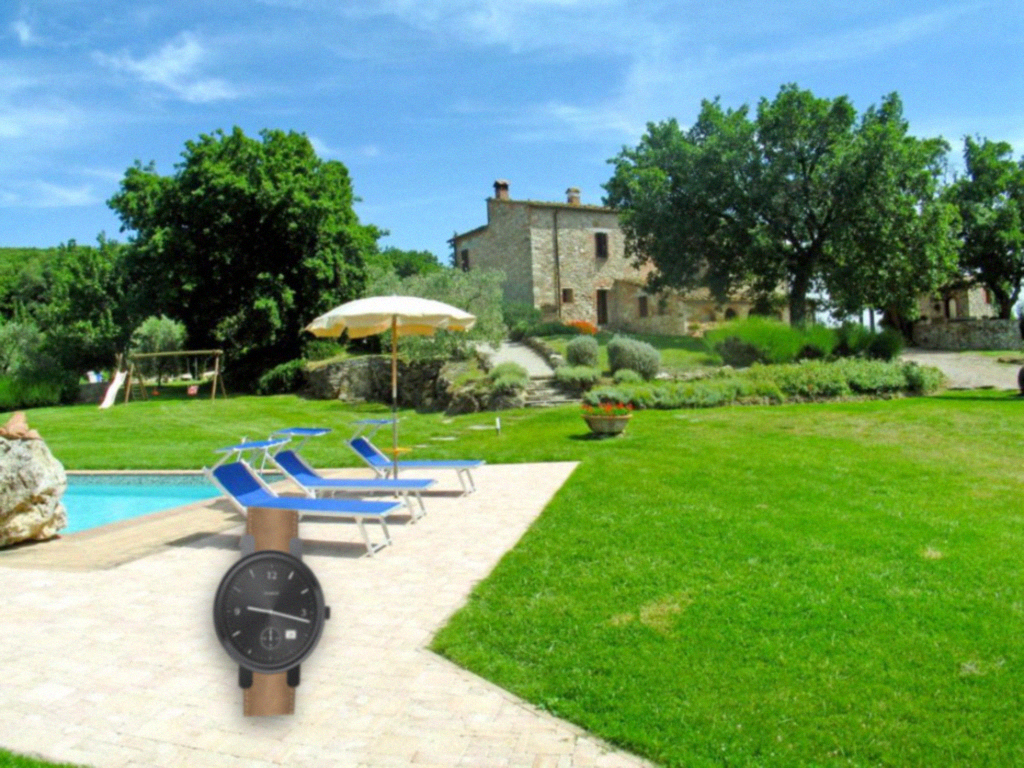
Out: {"hour": 9, "minute": 17}
